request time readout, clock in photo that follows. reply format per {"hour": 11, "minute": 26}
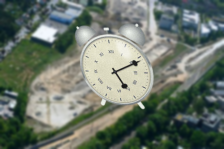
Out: {"hour": 5, "minute": 11}
